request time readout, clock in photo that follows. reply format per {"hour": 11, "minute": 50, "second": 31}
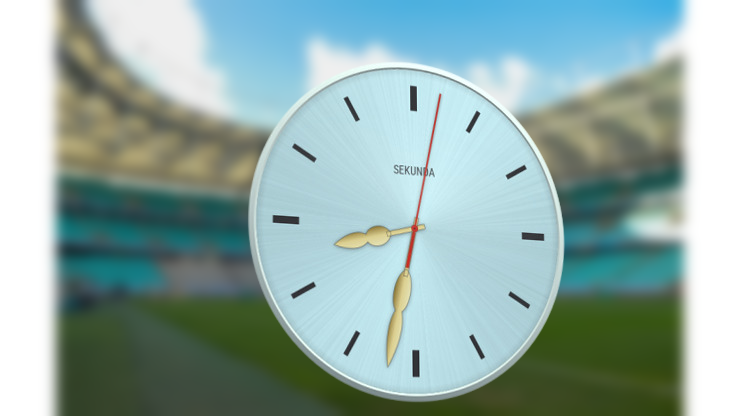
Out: {"hour": 8, "minute": 32, "second": 2}
